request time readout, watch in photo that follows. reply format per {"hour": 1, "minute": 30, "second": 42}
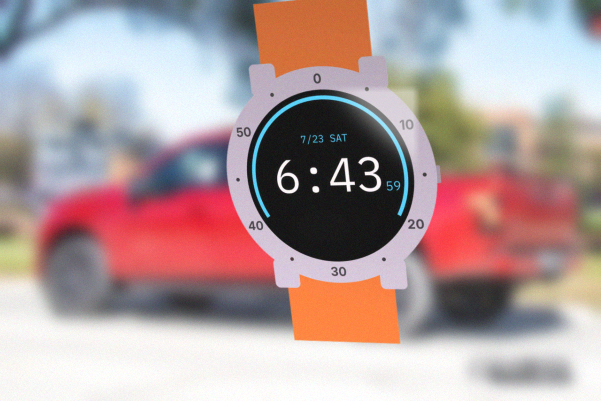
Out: {"hour": 6, "minute": 43, "second": 59}
